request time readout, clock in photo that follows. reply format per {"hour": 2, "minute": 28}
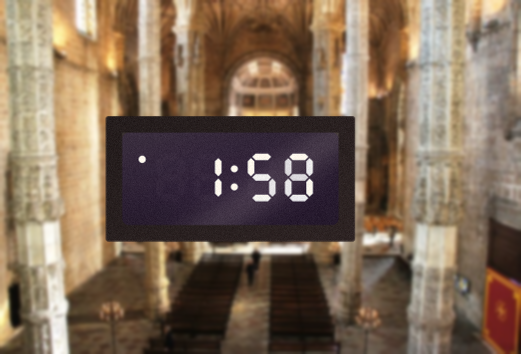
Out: {"hour": 1, "minute": 58}
